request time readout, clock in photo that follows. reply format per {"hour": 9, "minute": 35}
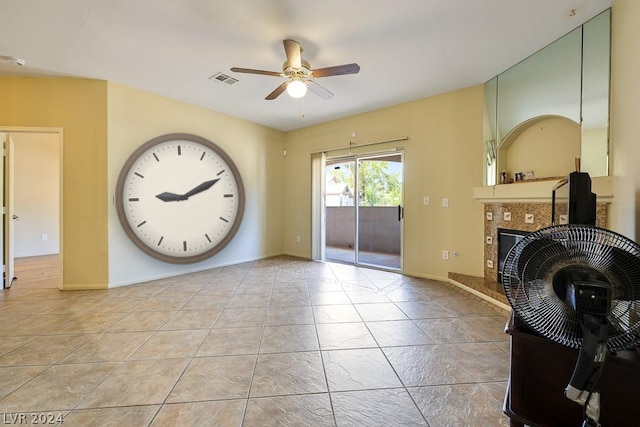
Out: {"hour": 9, "minute": 11}
